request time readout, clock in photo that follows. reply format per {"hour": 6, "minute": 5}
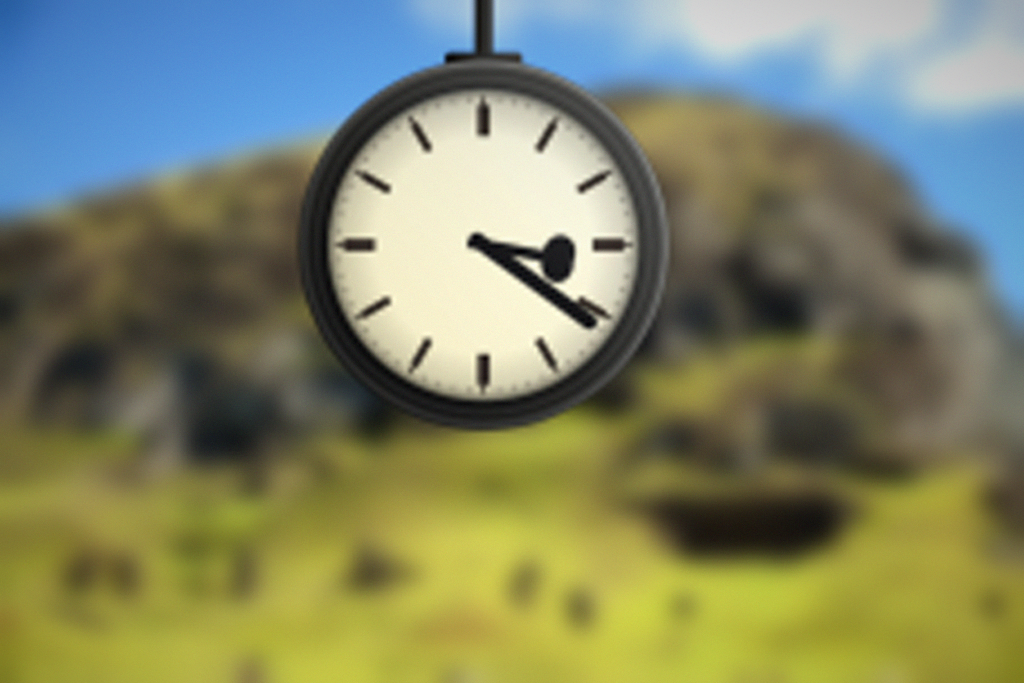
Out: {"hour": 3, "minute": 21}
